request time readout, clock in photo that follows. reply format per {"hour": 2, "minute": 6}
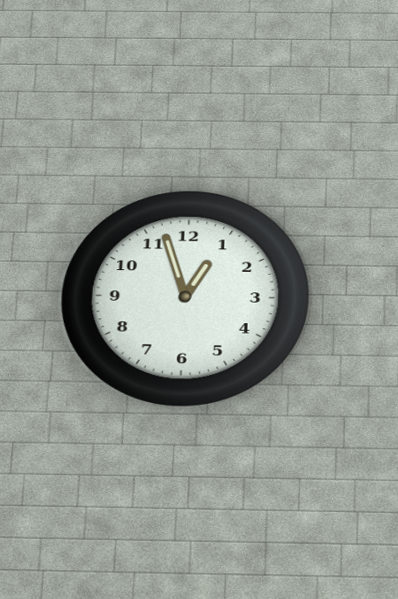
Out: {"hour": 12, "minute": 57}
